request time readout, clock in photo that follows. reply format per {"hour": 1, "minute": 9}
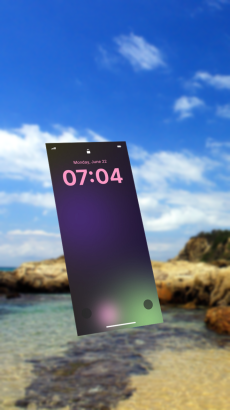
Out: {"hour": 7, "minute": 4}
